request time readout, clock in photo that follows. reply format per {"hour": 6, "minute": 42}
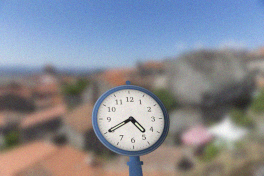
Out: {"hour": 4, "minute": 40}
